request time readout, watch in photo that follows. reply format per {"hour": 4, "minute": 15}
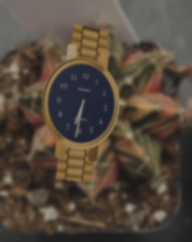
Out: {"hour": 6, "minute": 31}
